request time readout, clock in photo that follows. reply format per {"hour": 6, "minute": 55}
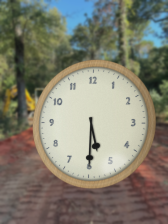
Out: {"hour": 5, "minute": 30}
